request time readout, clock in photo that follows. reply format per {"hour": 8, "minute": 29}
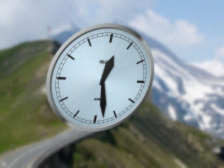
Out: {"hour": 12, "minute": 28}
